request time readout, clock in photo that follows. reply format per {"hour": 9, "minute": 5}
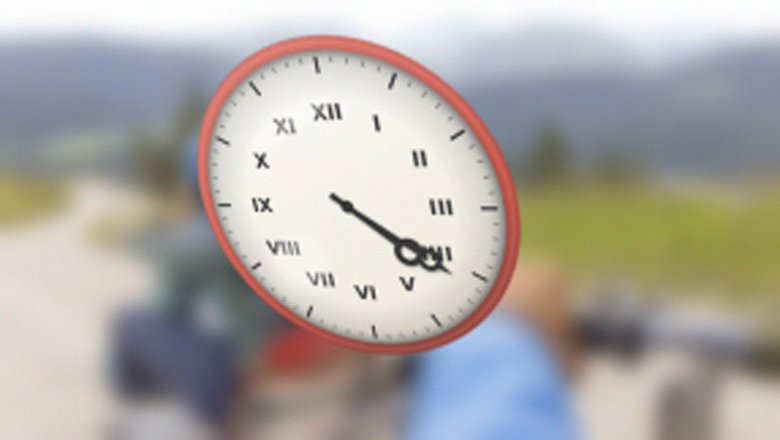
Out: {"hour": 4, "minute": 21}
